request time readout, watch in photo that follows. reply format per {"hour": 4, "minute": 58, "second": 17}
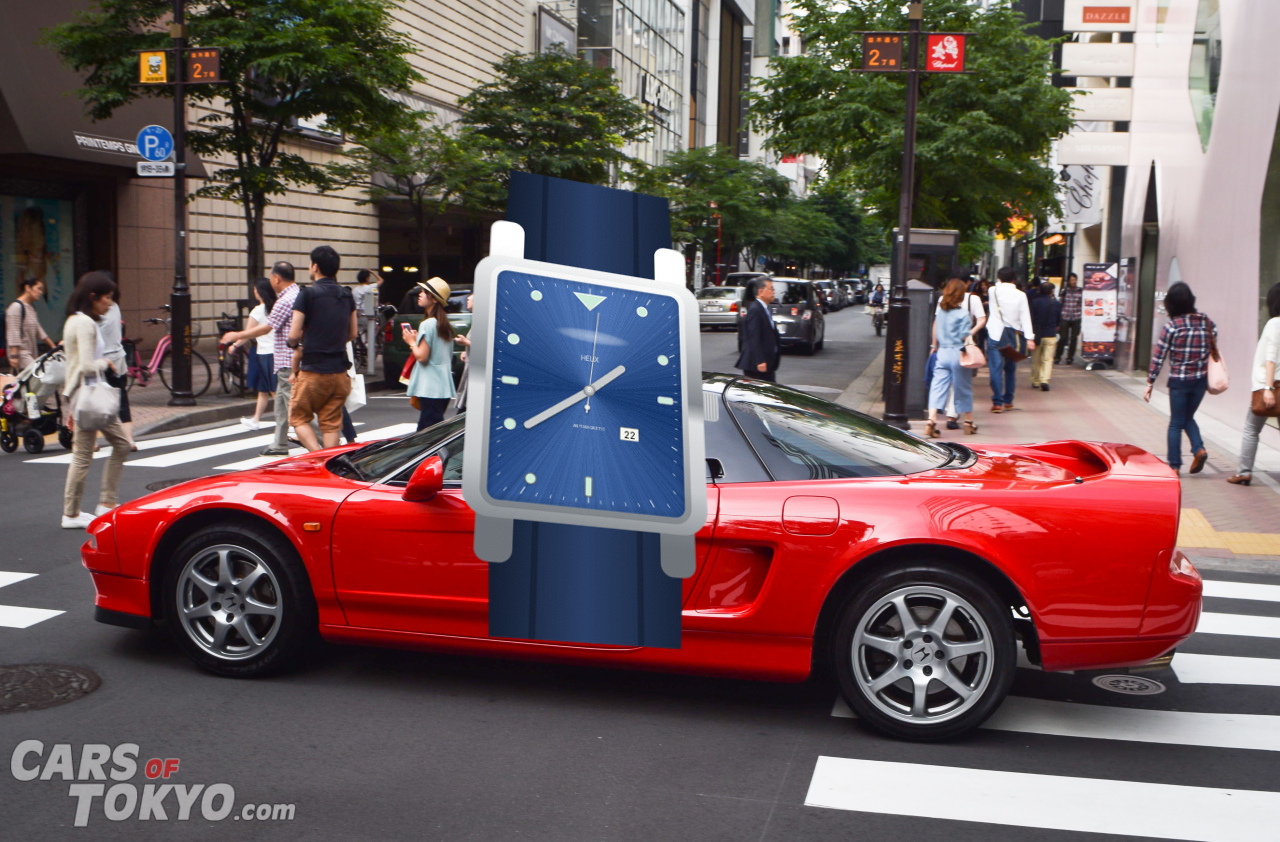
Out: {"hour": 1, "minute": 39, "second": 1}
